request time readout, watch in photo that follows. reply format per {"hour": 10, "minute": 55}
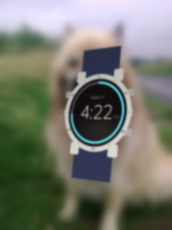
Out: {"hour": 4, "minute": 22}
